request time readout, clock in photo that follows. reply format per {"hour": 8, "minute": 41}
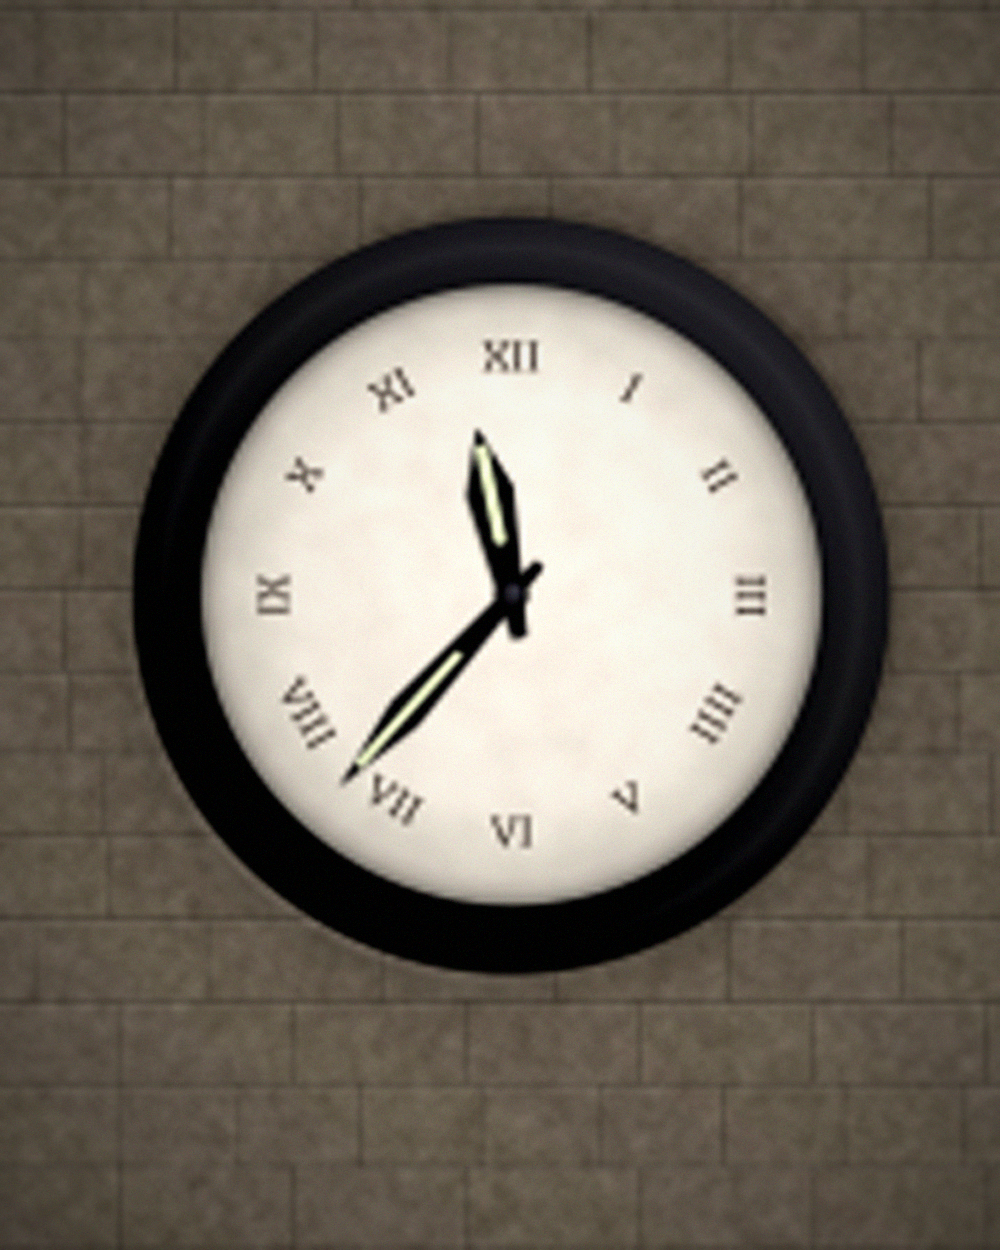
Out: {"hour": 11, "minute": 37}
